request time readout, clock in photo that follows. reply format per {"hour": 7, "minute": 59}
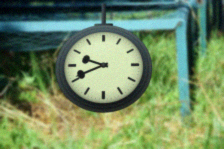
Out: {"hour": 9, "minute": 41}
